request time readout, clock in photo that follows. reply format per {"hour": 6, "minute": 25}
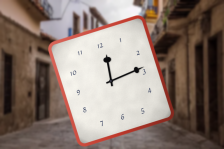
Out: {"hour": 12, "minute": 14}
